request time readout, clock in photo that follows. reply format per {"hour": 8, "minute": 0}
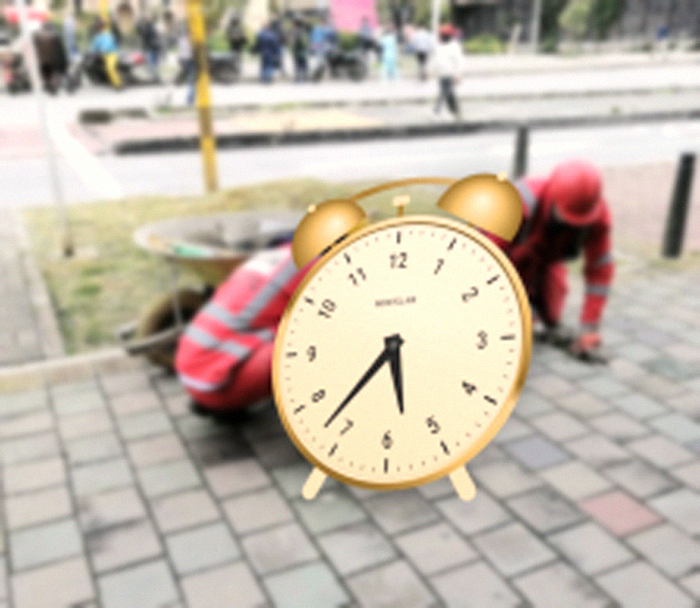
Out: {"hour": 5, "minute": 37}
